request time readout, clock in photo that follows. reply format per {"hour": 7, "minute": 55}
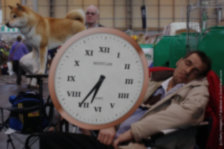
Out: {"hour": 6, "minute": 36}
